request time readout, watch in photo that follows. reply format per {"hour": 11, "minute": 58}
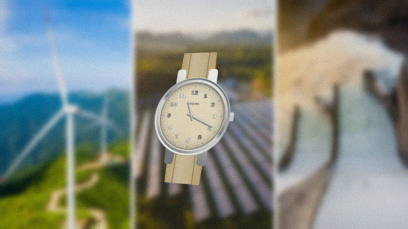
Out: {"hour": 11, "minute": 19}
